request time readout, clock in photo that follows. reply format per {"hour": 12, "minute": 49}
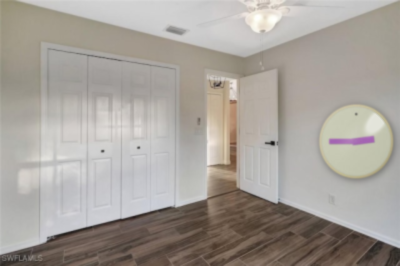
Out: {"hour": 2, "minute": 45}
